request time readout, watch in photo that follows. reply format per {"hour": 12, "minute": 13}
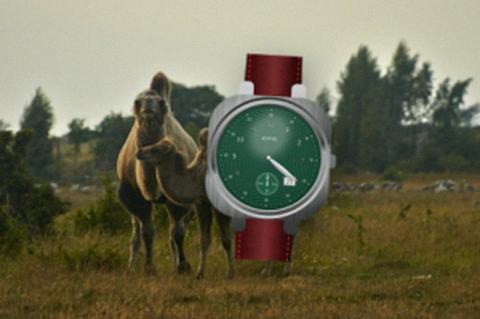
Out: {"hour": 4, "minute": 21}
